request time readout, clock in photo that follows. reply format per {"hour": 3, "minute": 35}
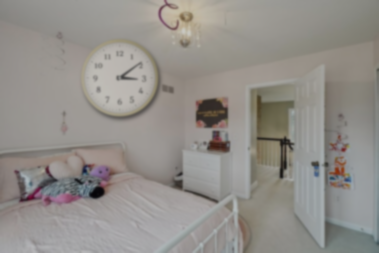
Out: {"hour": 3, "minute": 9}
